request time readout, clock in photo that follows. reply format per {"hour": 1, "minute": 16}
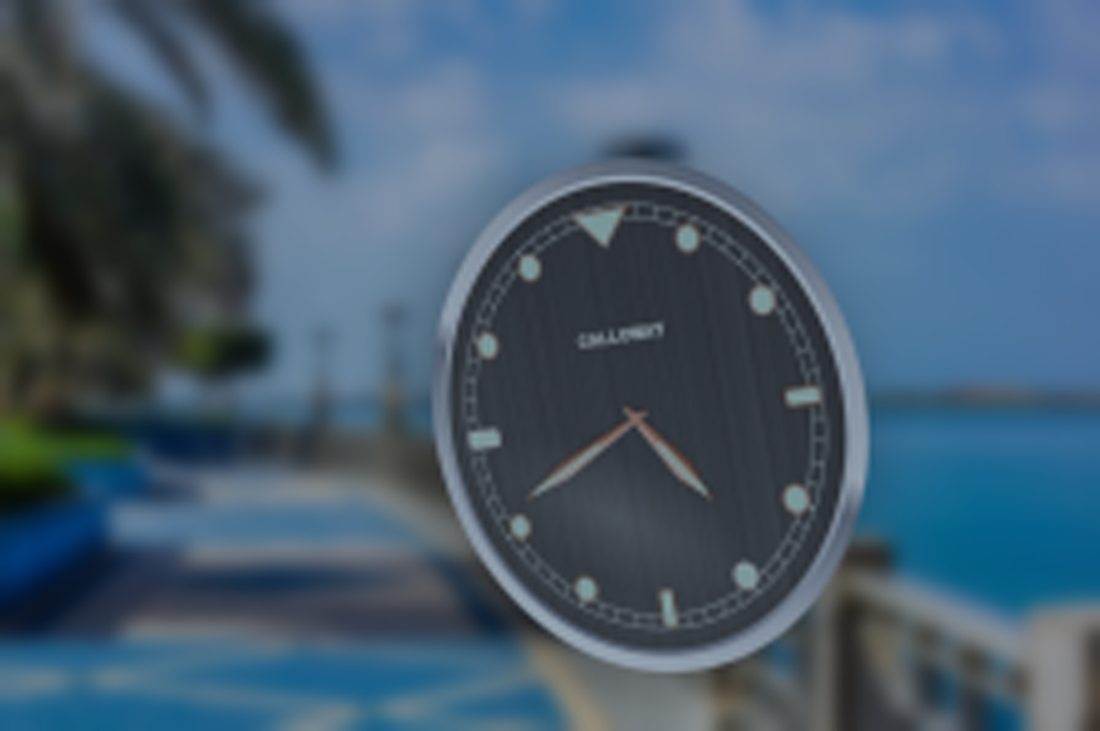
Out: {"hour": 4, "minute": 41}
